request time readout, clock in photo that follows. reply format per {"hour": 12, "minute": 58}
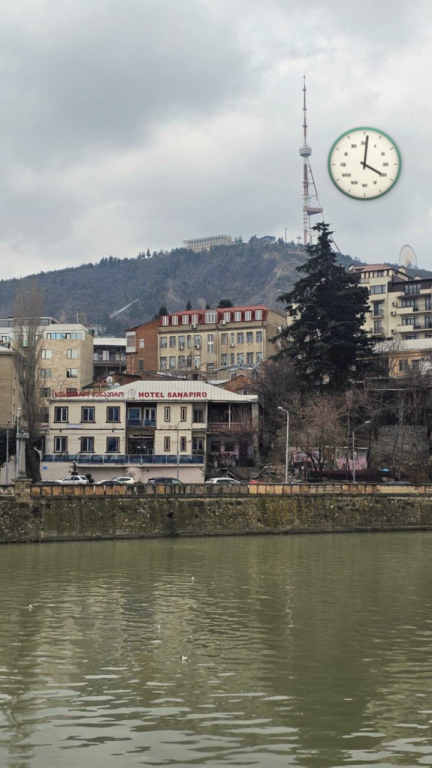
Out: {"hour": 4, "minute": 1}
